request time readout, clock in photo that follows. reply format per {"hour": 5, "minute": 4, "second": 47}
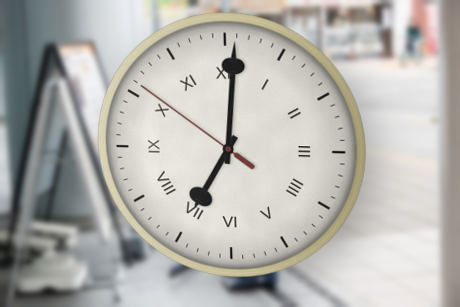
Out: {"hour": 7, "minute": 0, "second": 51}
